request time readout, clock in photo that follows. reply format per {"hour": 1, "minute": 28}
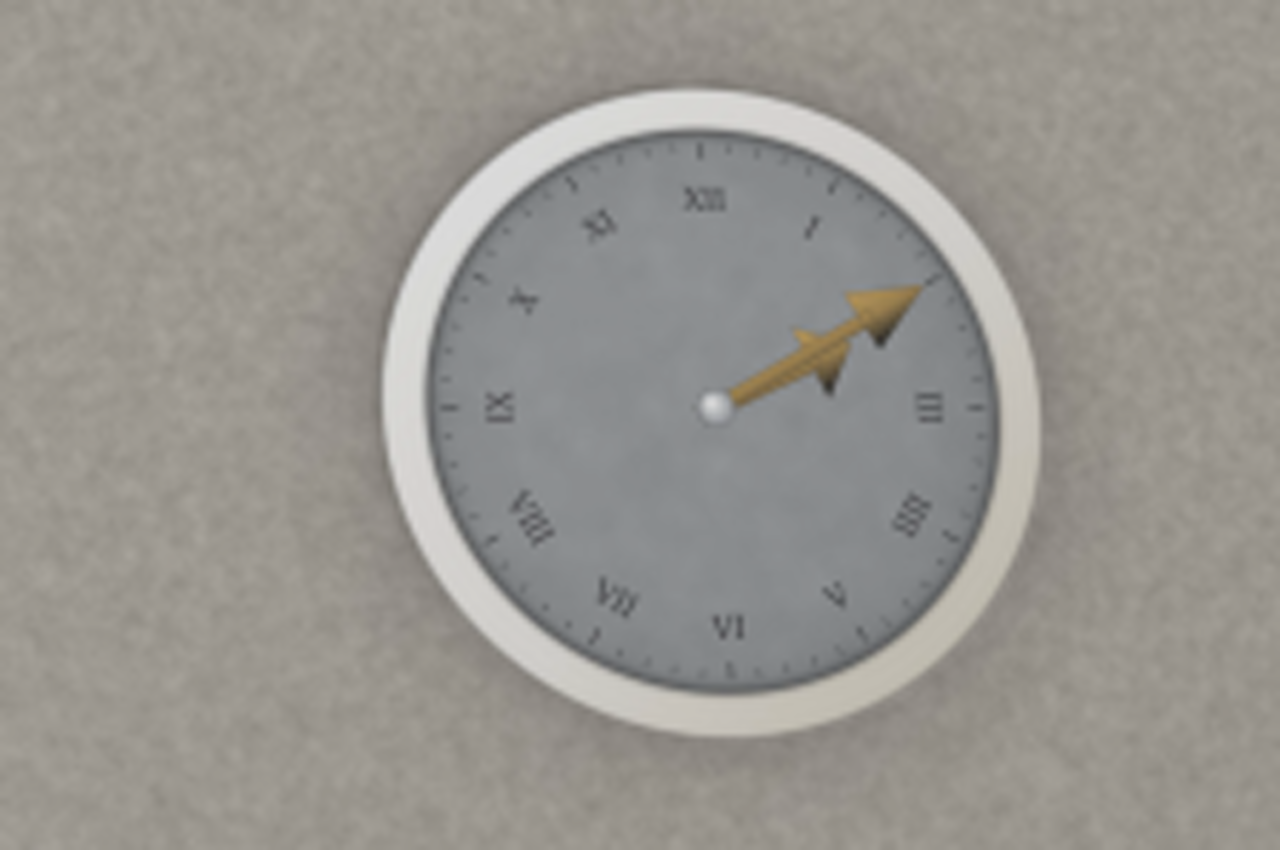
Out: {"hour": 2, "minute": 10}
